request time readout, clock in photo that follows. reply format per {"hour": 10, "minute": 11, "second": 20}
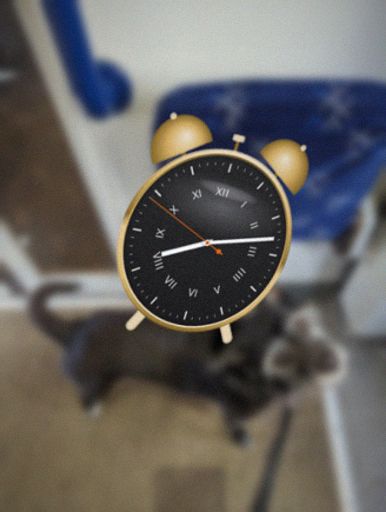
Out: {"hour": 8, "minute": 12, "second": 49}
